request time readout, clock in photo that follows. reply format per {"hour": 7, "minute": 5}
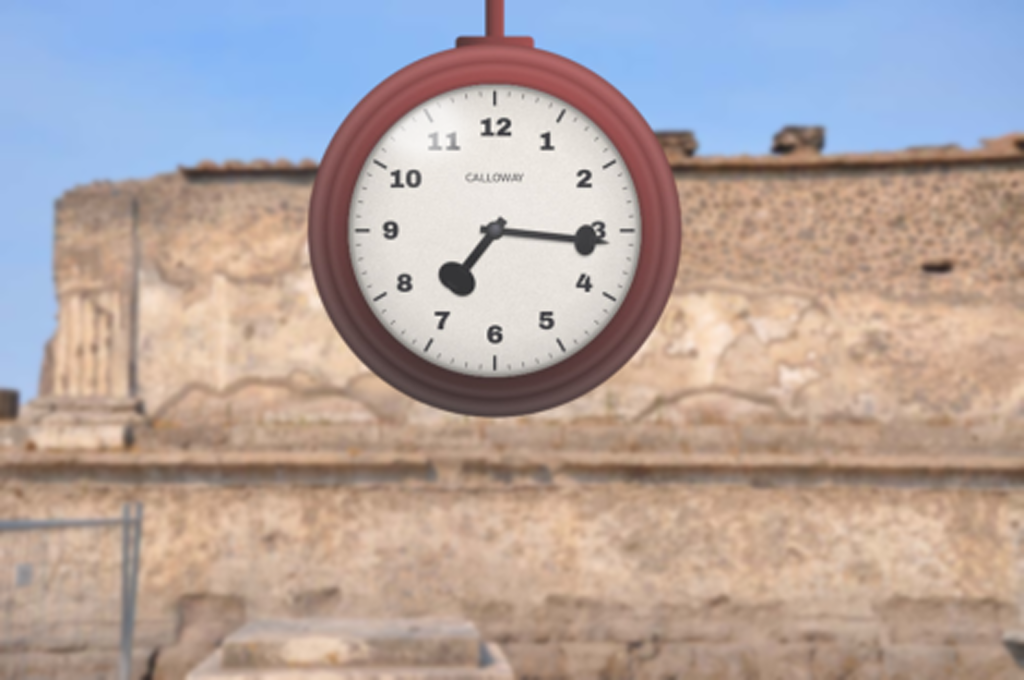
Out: {"hour": 7, "minute": 16}
